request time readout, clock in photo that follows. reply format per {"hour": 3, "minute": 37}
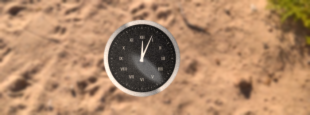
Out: {"hour": 12, "minute": 4}
